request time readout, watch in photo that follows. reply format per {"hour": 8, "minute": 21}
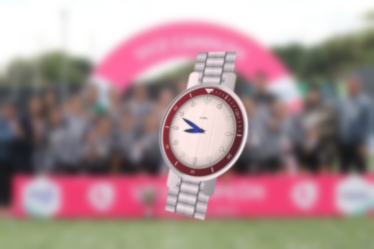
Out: {"hour": 8, "minute": 49}
